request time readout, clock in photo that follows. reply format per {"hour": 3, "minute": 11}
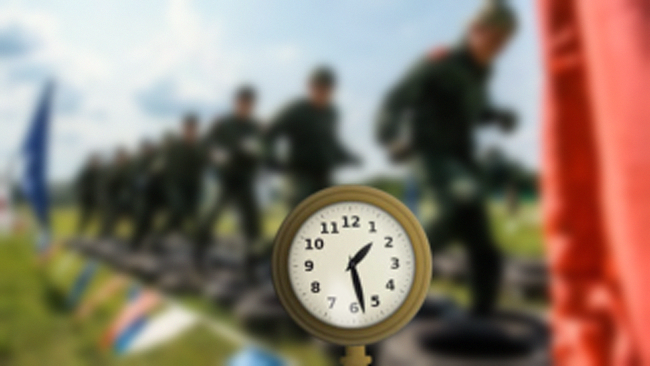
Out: {"hour": 1, "minute": 28}
